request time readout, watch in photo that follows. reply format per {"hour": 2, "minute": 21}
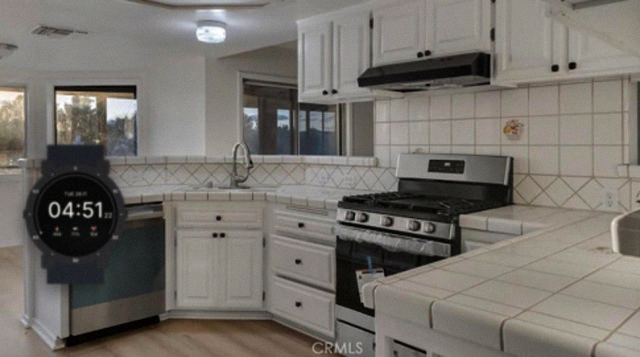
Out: {"hour": 4, "minute": 51}
